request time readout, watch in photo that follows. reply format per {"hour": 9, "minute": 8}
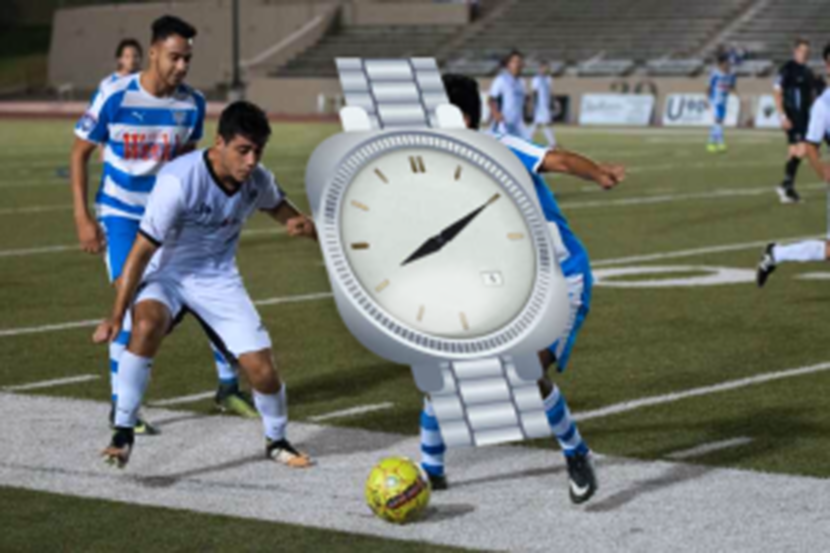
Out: {"hour": 8, "minute": 10}
